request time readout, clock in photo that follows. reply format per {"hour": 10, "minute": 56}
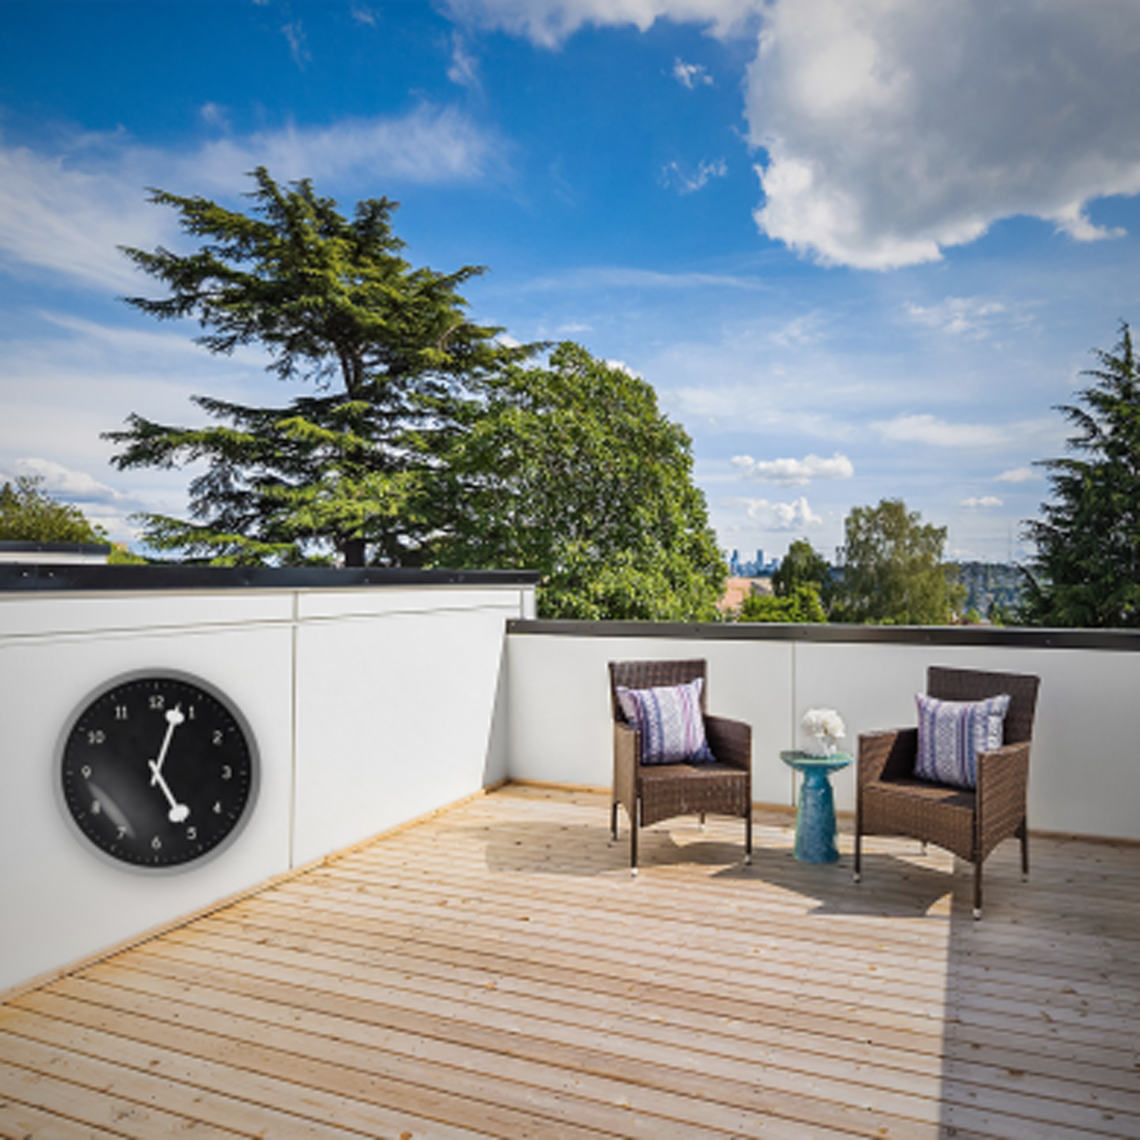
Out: {"hour": 5, "minute": 3}
